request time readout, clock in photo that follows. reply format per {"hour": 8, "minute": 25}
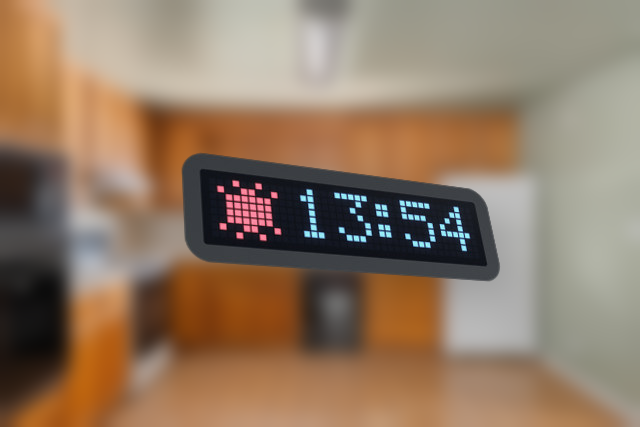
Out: {"hour": 13, "minute": 54}
